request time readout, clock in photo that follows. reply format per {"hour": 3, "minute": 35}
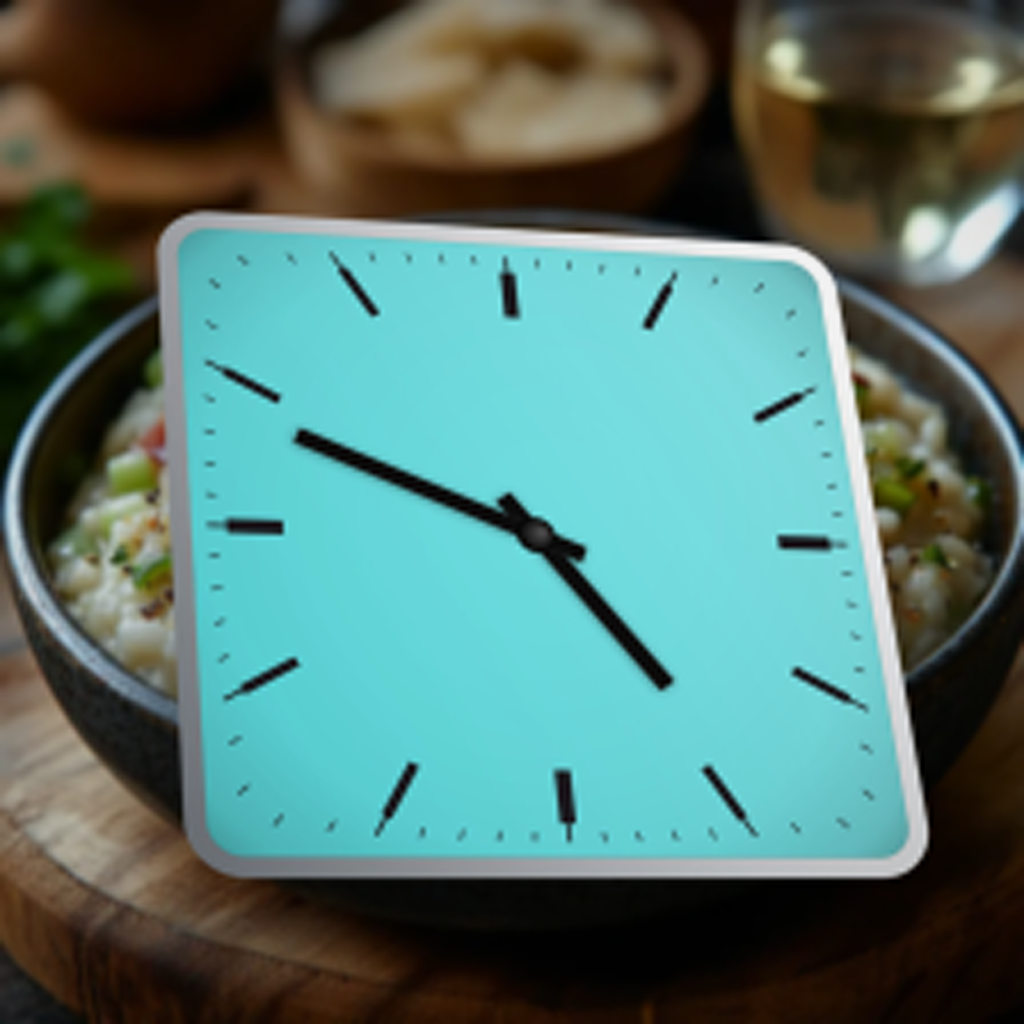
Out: {"hour": 4, "minute": 49}
